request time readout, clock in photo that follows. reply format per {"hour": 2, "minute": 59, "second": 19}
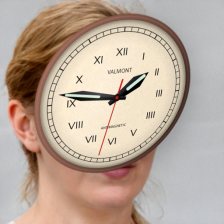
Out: {"hour": 1, "minute": 46, "second": 32}
